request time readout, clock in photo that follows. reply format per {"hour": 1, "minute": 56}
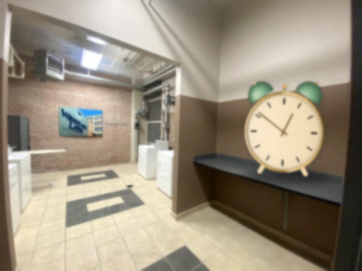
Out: {"hour": 12, "minute": 51}
